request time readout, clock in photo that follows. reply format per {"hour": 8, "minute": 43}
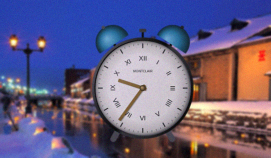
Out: {"hour": 9, "minute": 36}
